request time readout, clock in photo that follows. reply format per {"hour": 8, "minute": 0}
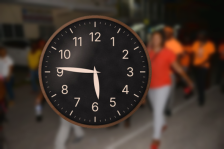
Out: {"hour": 5, "minute": 46}
